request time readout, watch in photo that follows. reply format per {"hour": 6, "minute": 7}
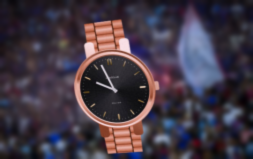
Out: {"hour": 9, "minute": 57}
